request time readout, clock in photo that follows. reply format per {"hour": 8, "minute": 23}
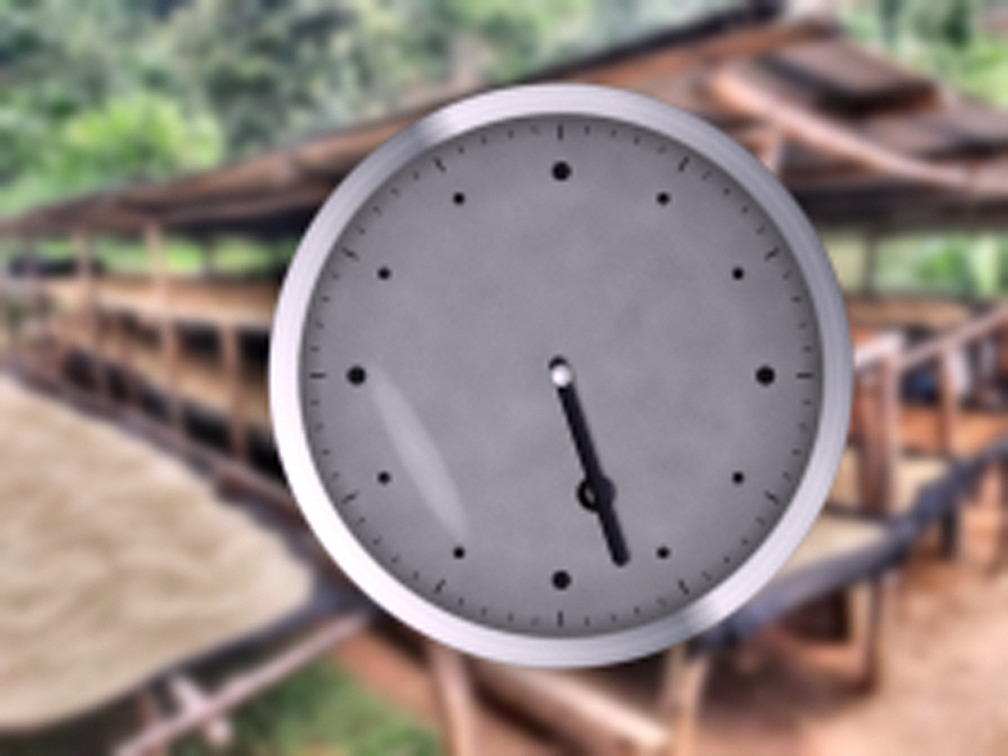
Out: {"hour": 5, "minute": 27}
